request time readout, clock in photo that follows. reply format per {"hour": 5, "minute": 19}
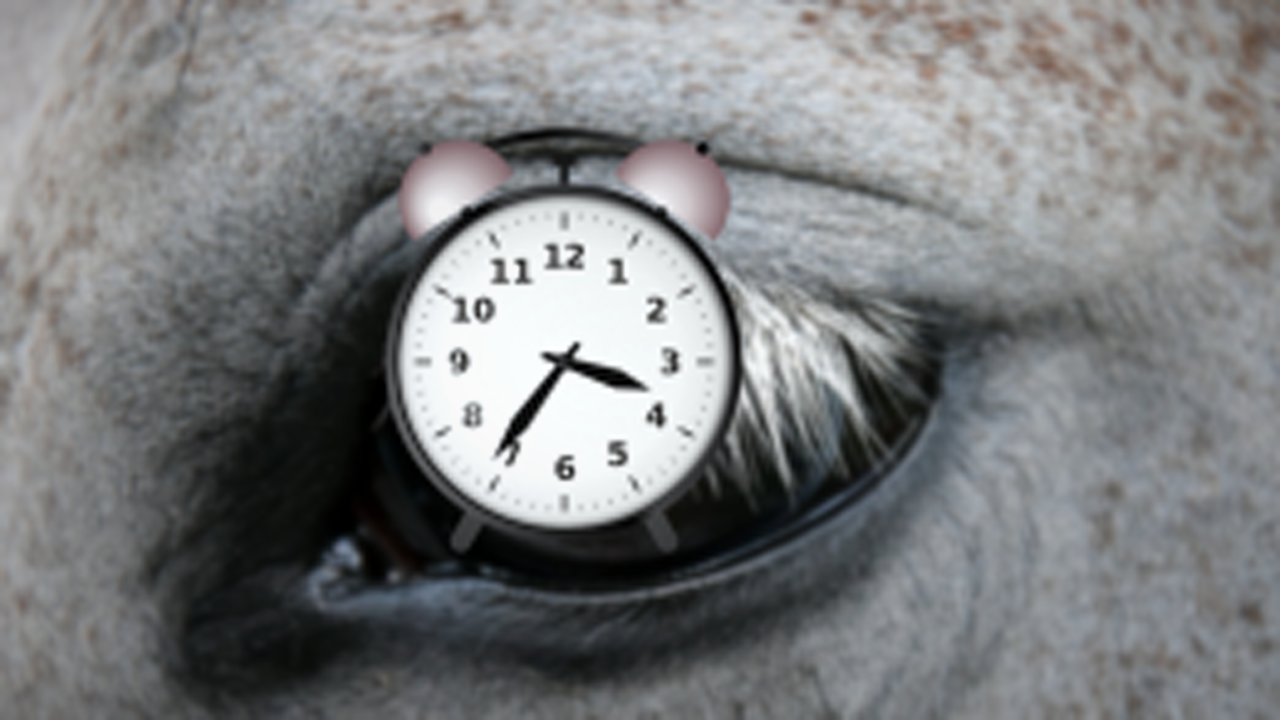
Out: {"hour": 3, "minute": 36}
